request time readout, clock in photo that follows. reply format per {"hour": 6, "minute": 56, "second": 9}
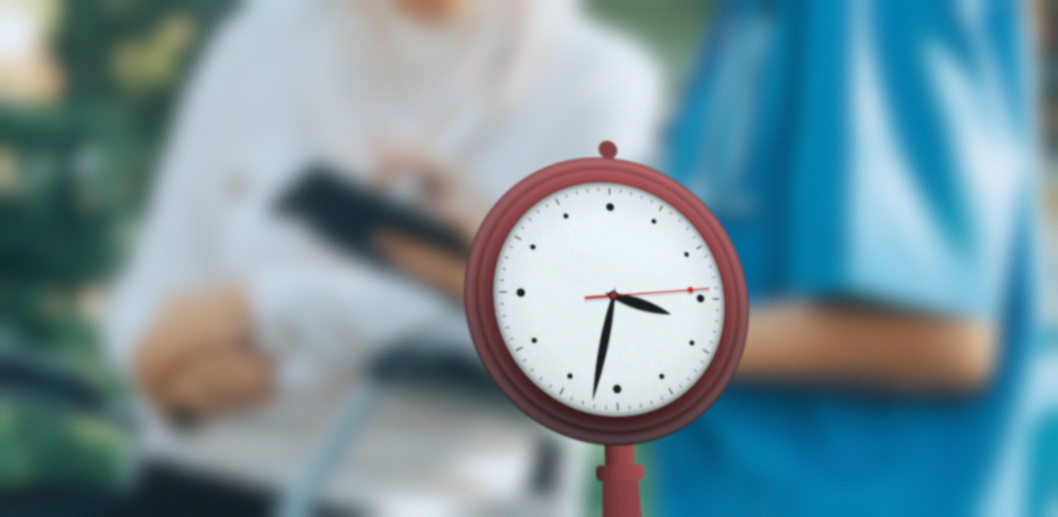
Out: {"hour": 3, "minute": 32, "second": 14}
